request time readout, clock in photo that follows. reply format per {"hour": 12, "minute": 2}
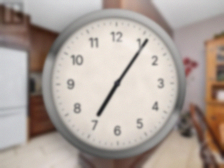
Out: {"hour": 7, "minute": 6}
